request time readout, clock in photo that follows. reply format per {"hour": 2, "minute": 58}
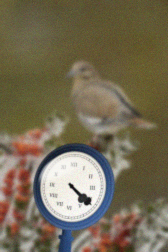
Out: {"hour": 4, "minute": 21}
